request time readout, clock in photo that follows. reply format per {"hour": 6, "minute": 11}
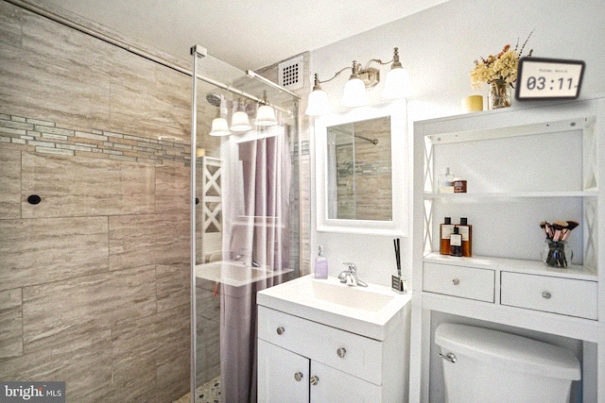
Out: {"hour": 3, "minute": 11}
